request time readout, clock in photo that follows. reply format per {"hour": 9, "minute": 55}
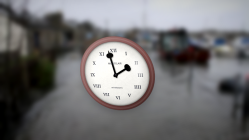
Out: {"hour": 1, "minute": 58}
